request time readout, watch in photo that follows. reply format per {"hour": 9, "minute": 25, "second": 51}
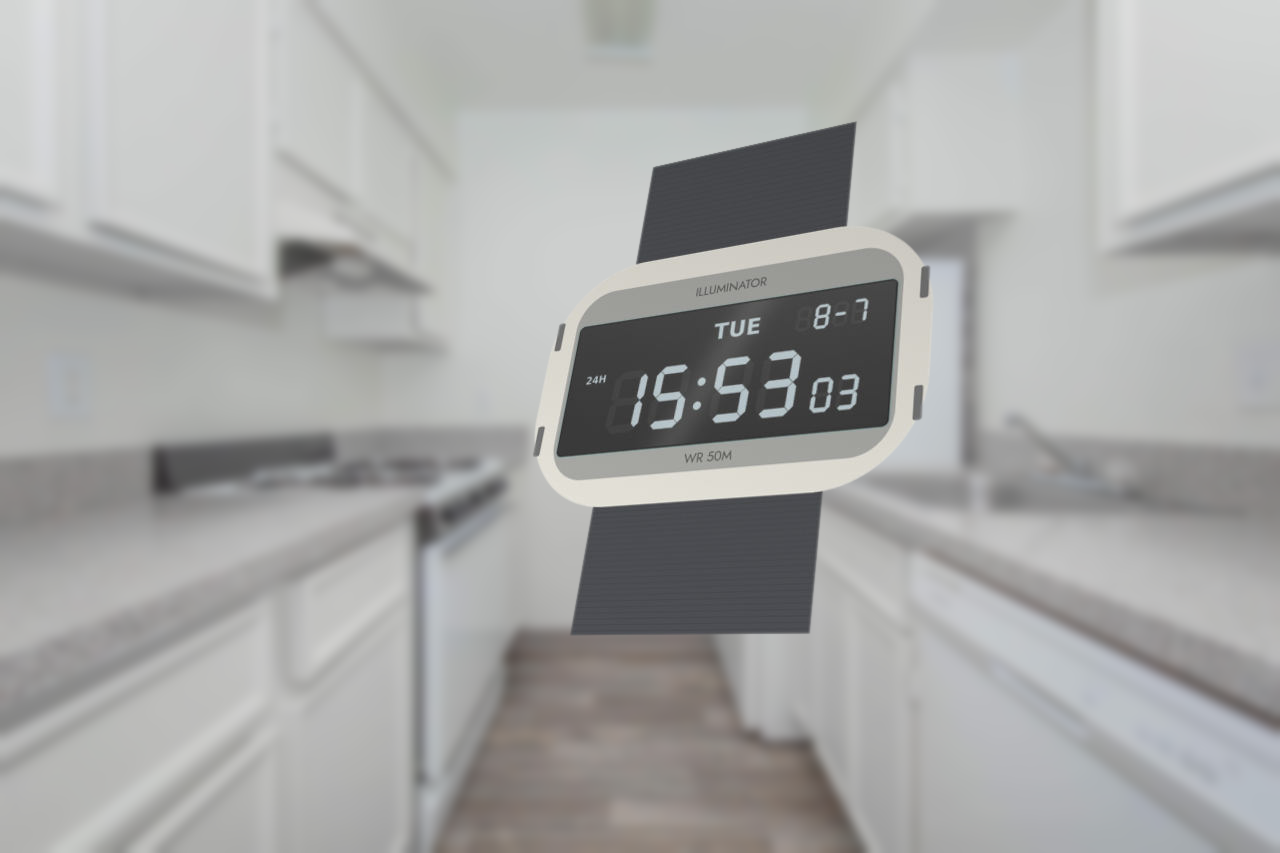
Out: {"hour": 15, "minute": 53, "second": 3}
